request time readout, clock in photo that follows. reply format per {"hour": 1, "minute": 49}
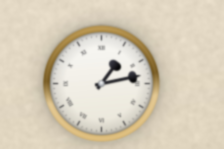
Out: {"hour": 1, "minute": 13}
